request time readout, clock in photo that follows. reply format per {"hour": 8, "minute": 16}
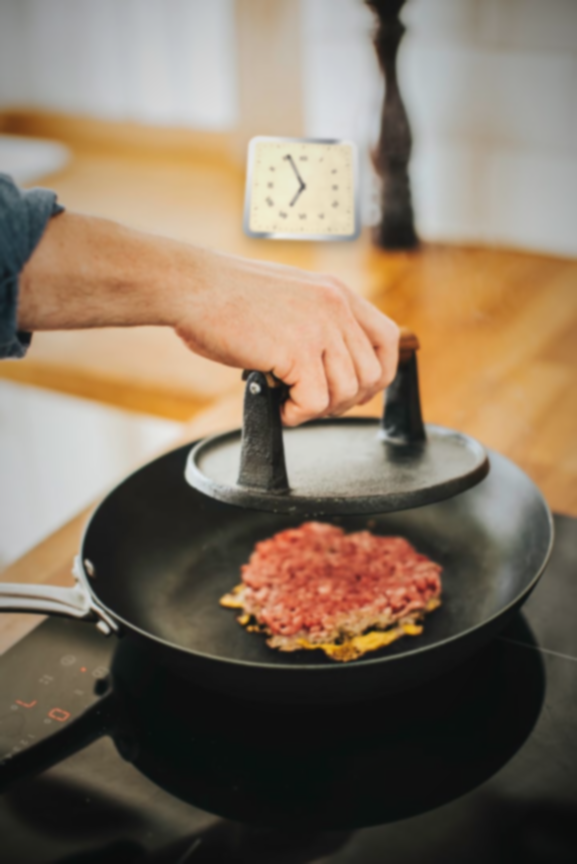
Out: {"hour": 6, "minute": 56}
